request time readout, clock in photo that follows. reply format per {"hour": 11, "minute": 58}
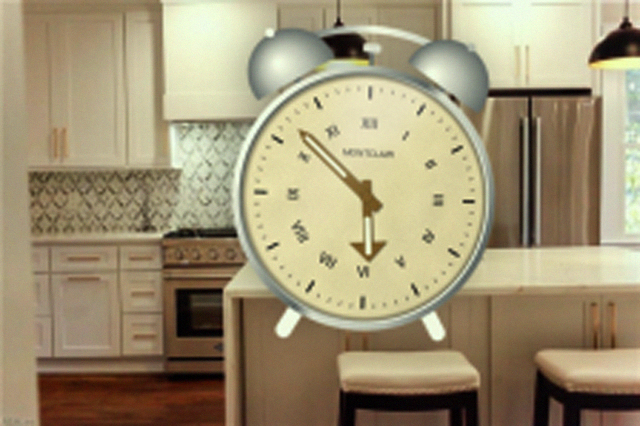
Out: {"hour": 5, "minute": 52}
